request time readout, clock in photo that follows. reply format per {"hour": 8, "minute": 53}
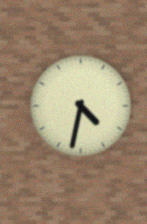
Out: {"hour": 4, "minute": 32}
